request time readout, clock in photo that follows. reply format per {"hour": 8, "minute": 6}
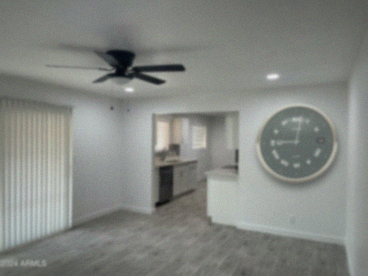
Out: {"hour": 9, "minute": 2}
